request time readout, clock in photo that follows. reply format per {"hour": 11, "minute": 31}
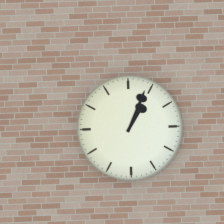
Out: {"hour": 1, "minute": 4}
